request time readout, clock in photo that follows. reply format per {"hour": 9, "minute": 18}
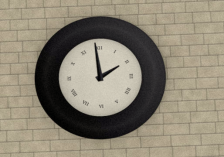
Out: {"hour": 1, "minute": 59}
